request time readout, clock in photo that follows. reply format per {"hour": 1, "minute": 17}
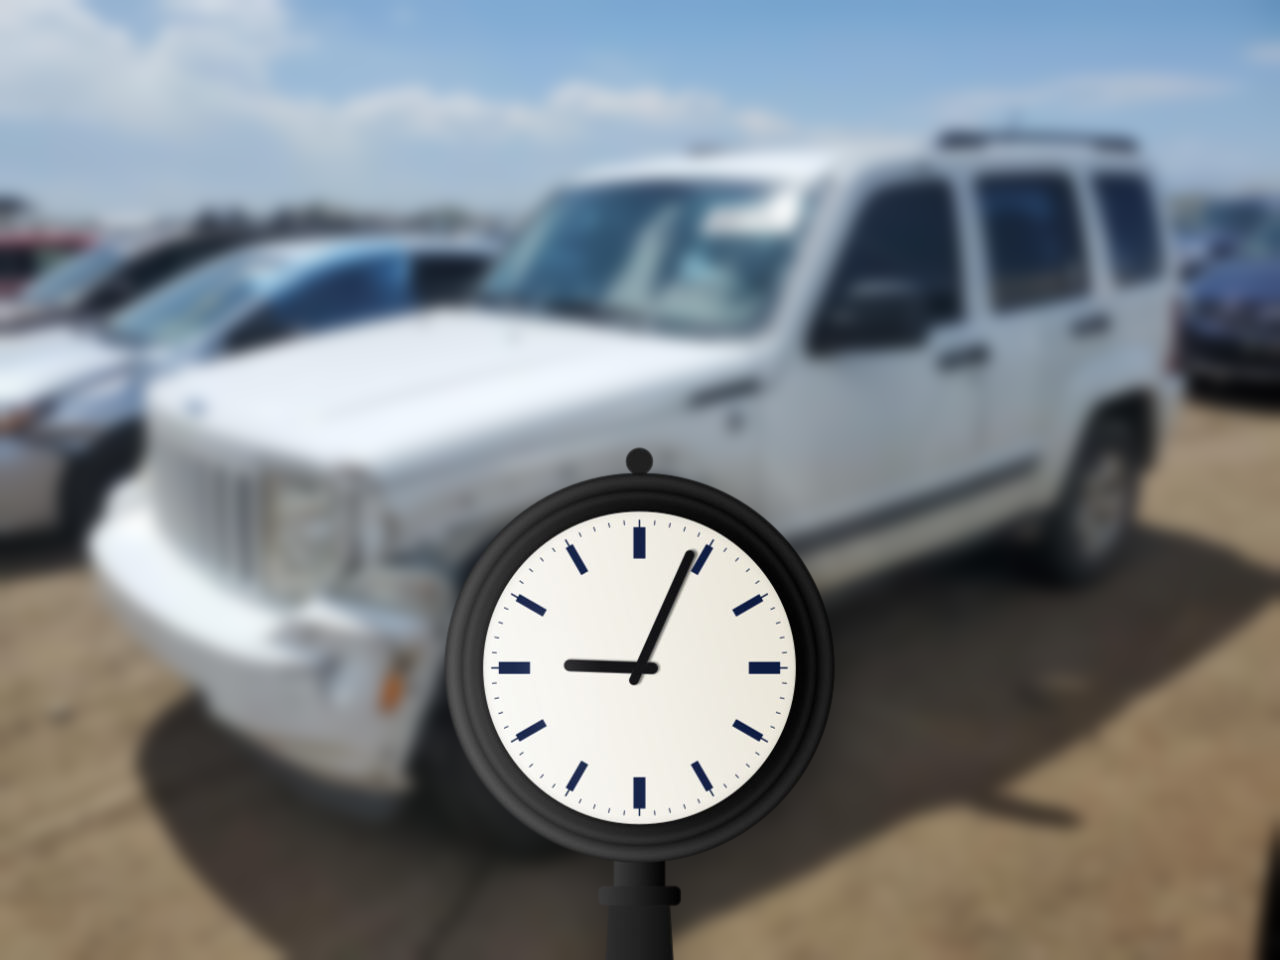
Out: {"hour": 9, "minute": 4}
